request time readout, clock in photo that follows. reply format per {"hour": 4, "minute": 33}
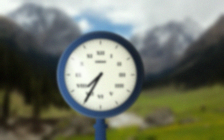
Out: {"hour": 7, "minute": 35}
